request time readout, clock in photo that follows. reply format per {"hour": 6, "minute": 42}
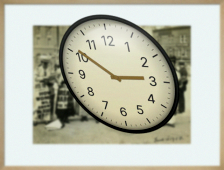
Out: {"hour": 2, "minute": 51}
